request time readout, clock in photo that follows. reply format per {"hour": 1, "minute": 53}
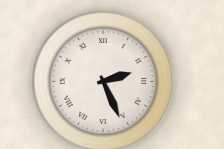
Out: {"hour": 2, "minute": 26}
